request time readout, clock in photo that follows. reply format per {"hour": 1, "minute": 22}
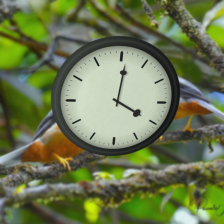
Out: {"hour": 4, "minute": 1}
